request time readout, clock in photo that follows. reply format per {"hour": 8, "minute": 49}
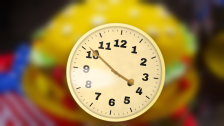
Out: {"hour": 3, "minute": 51}
